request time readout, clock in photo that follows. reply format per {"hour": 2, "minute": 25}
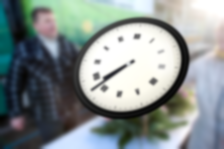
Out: {"hour": 7, "minute": 37}
